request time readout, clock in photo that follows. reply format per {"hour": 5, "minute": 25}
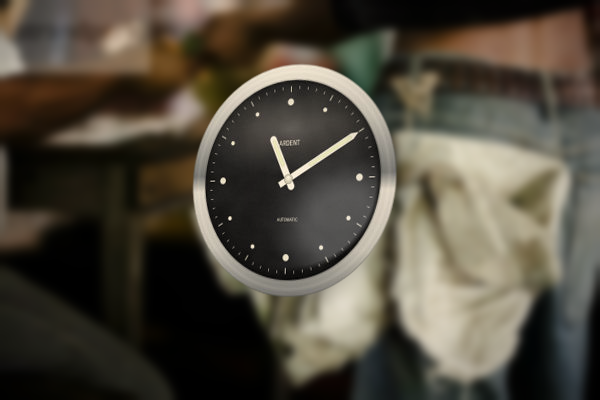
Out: {"hour": 11, "minute": 10}
